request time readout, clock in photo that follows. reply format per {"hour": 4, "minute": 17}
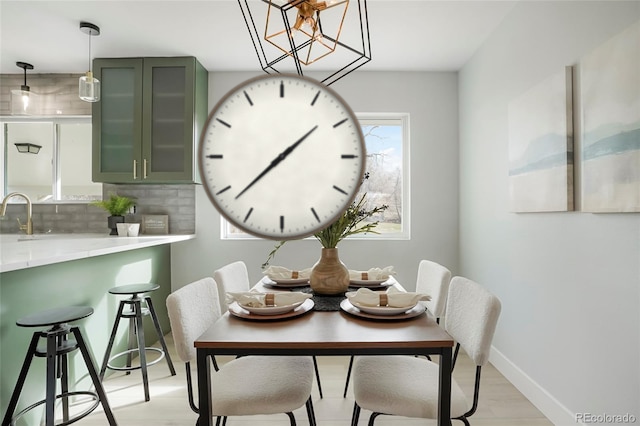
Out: {"hour": 1, "minute": 38}
